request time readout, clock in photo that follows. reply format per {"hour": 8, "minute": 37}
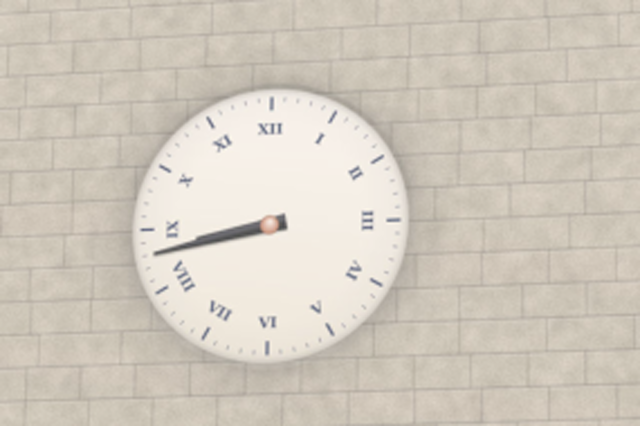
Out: {"hour": 8, "minute": 43}
